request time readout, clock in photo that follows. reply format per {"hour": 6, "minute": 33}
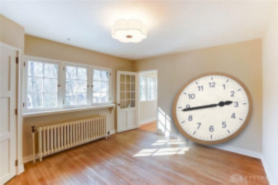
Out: {"hour": 2, "minute": 44}
